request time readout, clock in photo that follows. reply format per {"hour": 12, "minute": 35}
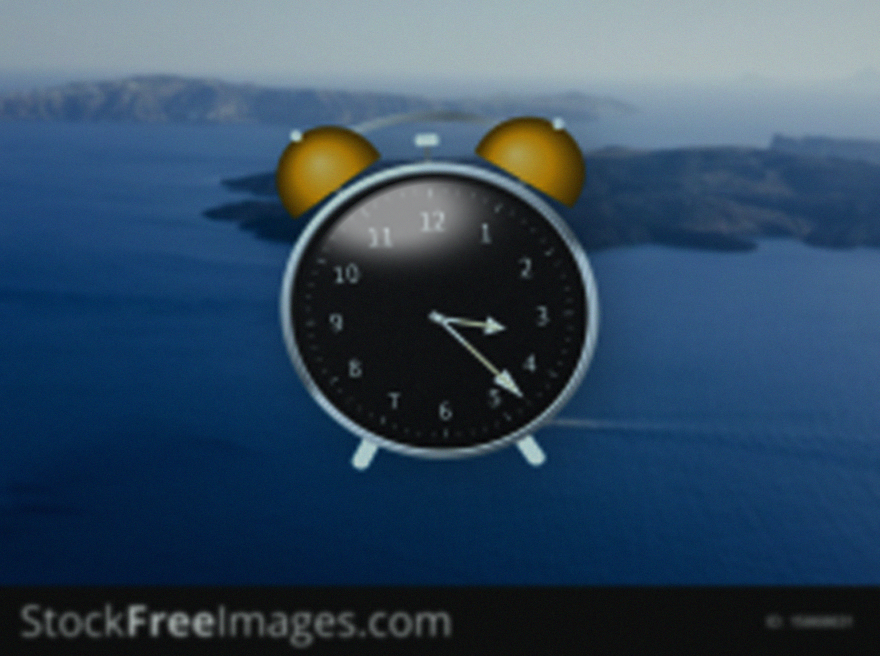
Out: {"hour": 3, "minute": 23}
